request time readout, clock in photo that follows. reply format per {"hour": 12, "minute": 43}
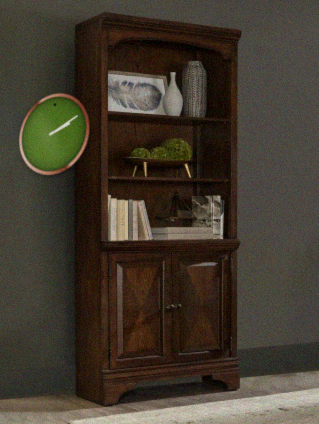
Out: {"hour": 2, "minute": 10}
